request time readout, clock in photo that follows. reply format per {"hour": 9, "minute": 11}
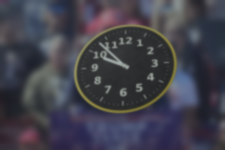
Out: {"hour": 9, "minute": 53}
